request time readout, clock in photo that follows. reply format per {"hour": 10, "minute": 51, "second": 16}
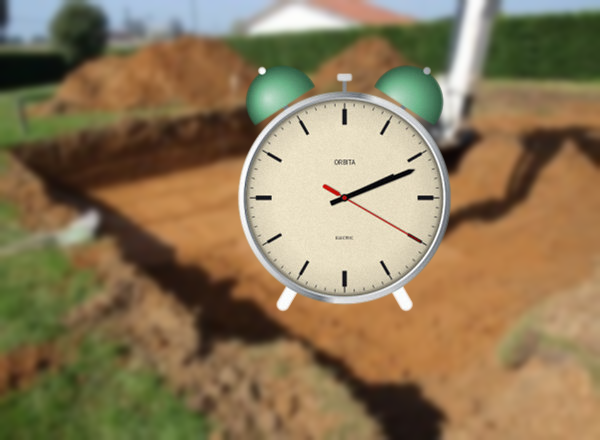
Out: {"hour": 2, "minute": 11, "second": 20}
